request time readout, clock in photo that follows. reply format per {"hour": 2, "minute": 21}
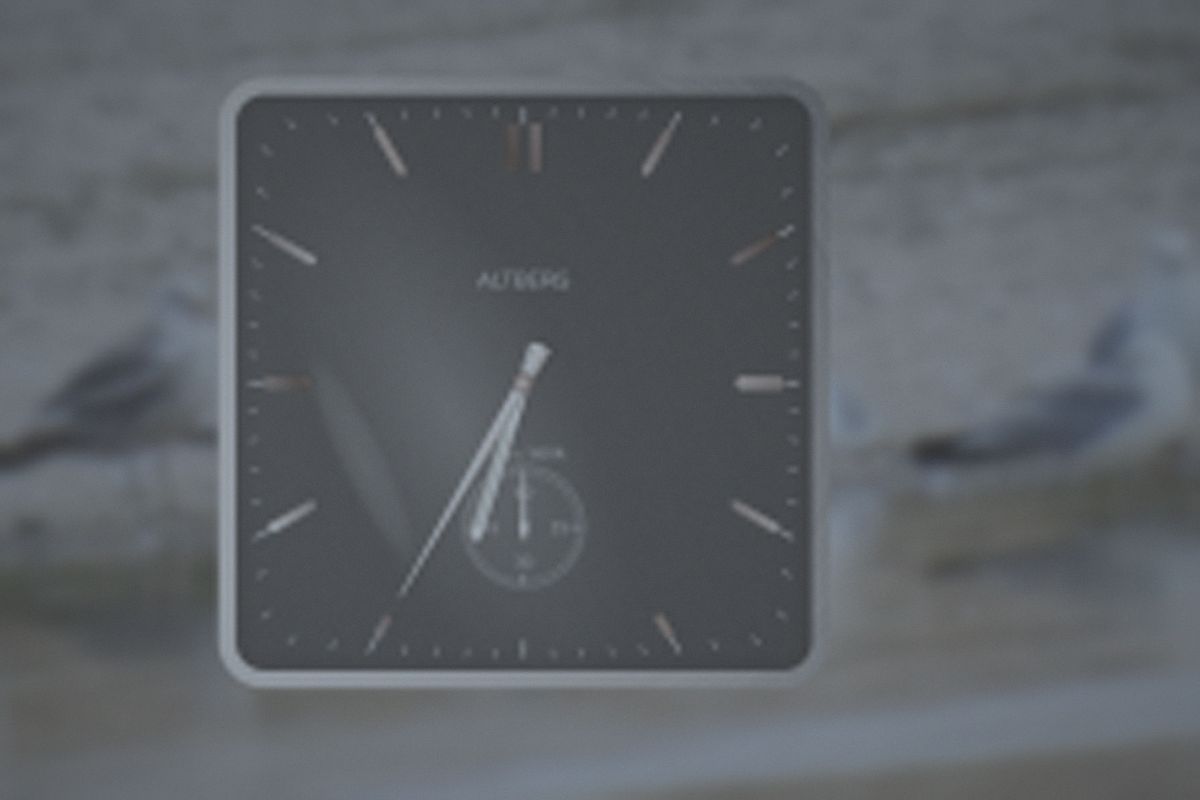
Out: {"hour": 6, "minute": 35}
